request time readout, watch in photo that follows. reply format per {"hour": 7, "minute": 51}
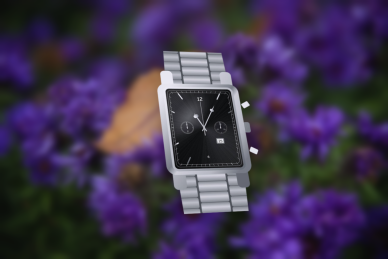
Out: {"hour": 11, "minute": 5}
